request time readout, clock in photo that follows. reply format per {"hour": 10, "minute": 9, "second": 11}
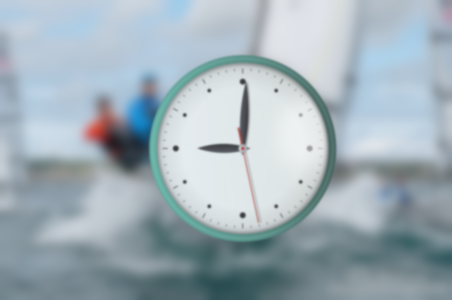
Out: {"hour": 9, "minute": 0, "second": 28}
